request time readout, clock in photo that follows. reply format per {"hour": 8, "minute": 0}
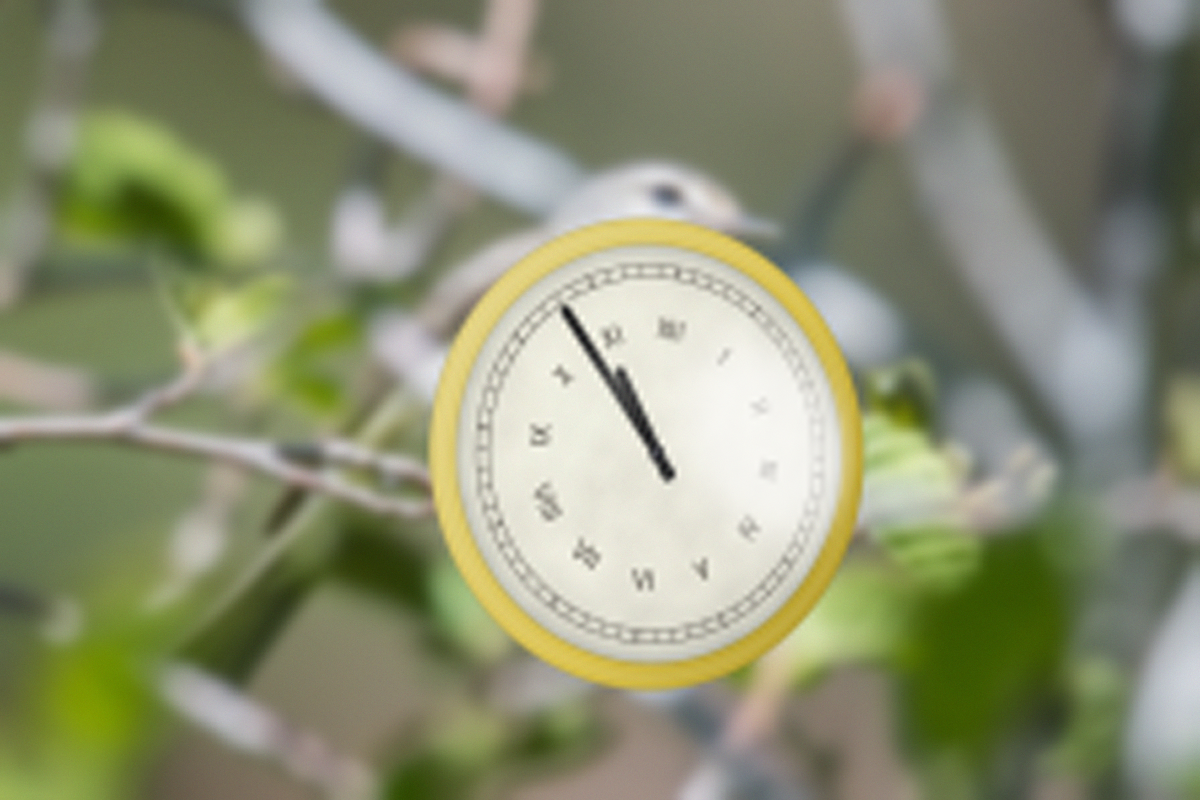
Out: {"hour": 10, "minute": 53}
